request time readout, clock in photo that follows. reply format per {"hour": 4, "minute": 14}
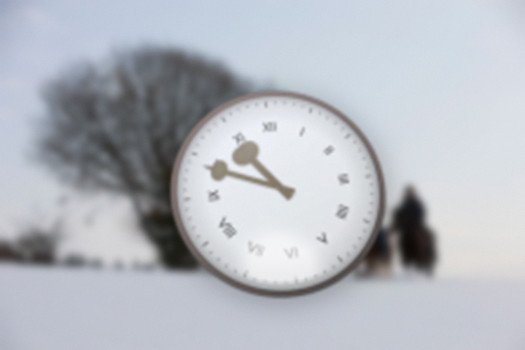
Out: {"hour": 10, "minute": 49}
